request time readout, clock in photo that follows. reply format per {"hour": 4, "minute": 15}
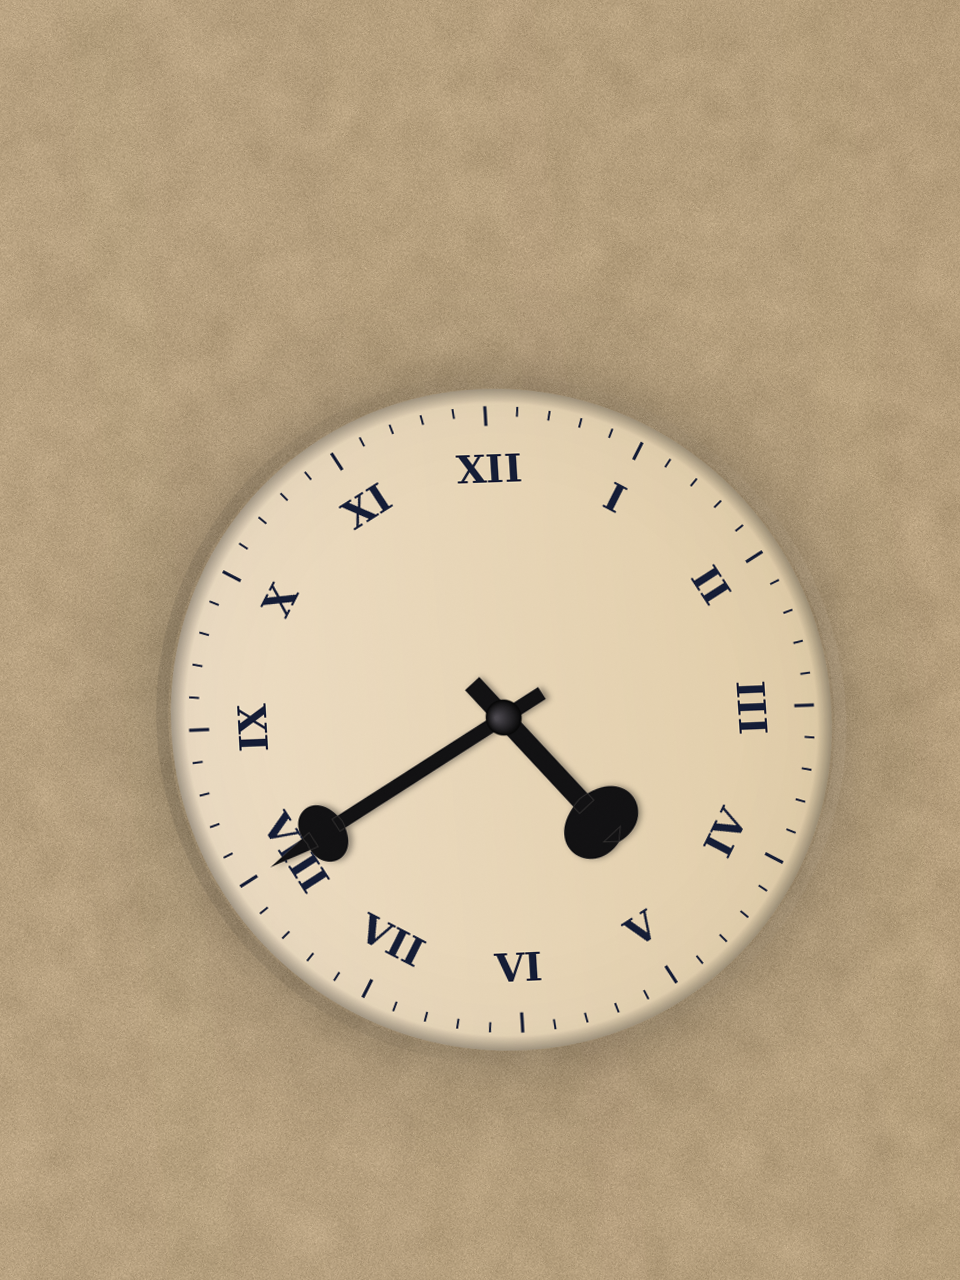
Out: {"hour": 4, "minute": 40}
